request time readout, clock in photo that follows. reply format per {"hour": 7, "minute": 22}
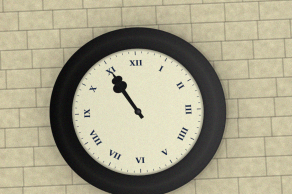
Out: {"hour": 10, "minute": 55}
